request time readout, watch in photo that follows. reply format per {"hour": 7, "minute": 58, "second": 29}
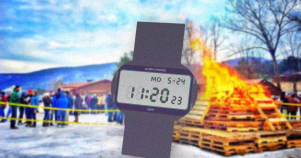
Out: {"hour": 11, "minute": 20, "second": 23}
